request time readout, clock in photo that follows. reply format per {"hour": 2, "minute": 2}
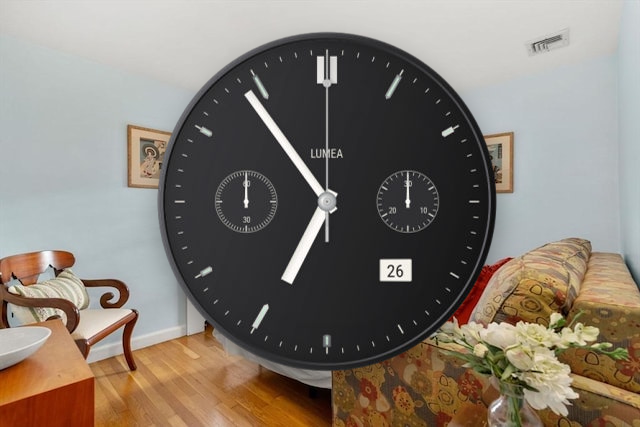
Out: {"hour": 6, "minute": 54}
